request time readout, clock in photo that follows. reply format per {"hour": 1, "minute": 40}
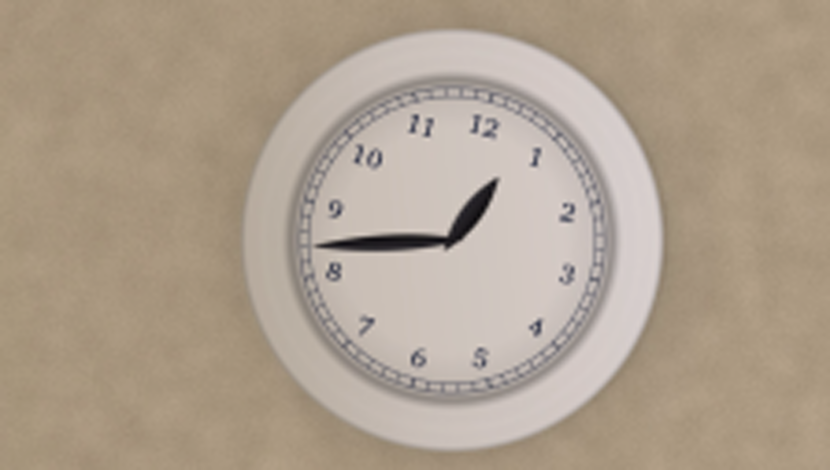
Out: {"hour": 12, "minute": 42}
